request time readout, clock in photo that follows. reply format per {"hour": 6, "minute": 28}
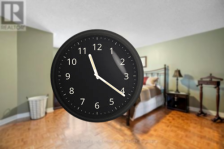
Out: {"hour": 11, "minute": 21}
